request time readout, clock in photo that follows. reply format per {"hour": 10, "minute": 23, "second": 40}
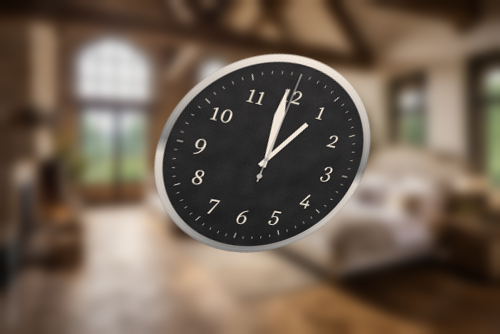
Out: {"hour": 12, "minute": 59, "second": 0}
